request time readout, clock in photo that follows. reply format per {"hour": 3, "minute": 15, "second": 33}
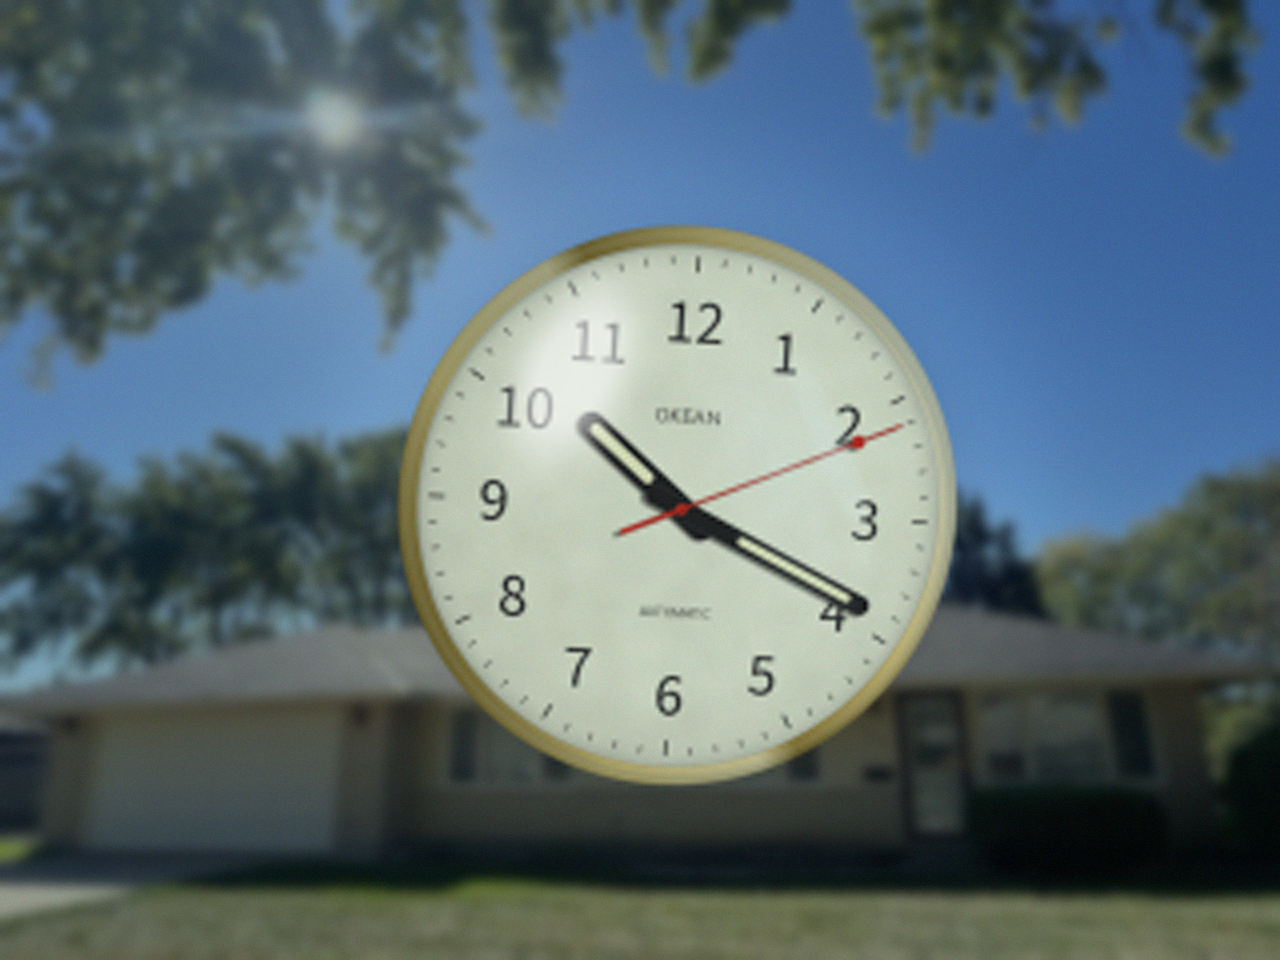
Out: {"hour": 10, "minute": 19, "second": 11}
